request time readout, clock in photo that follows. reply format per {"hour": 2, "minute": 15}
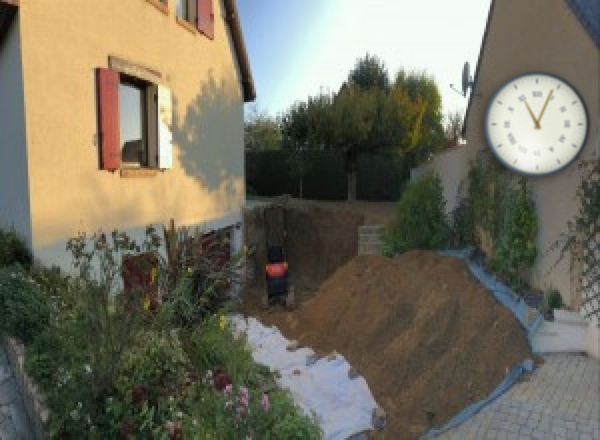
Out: {"hour": 11, "minute": 4}
